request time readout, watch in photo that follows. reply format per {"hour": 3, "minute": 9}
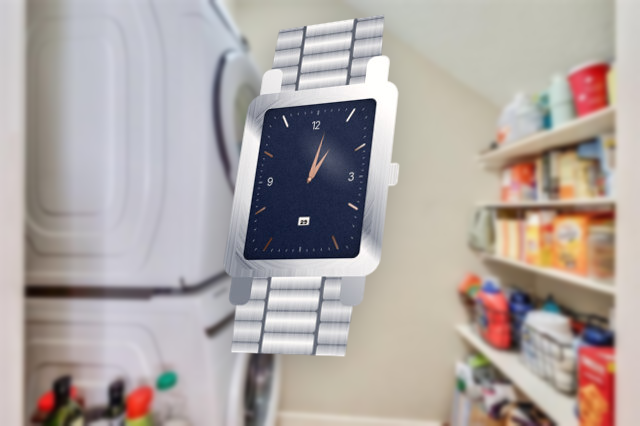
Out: {"hour": 1, "minute": 2}
